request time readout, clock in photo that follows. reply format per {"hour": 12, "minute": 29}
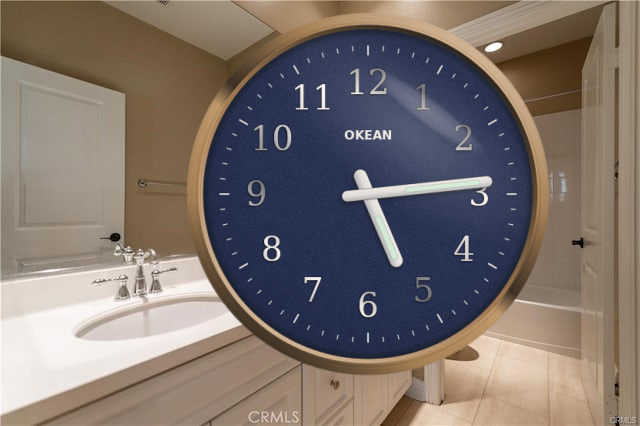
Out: {"hour": 5, "minute": 14}
